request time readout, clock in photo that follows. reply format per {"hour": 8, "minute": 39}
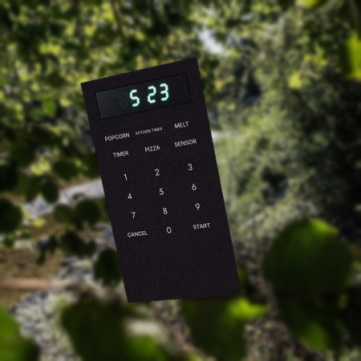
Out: {"hour": 5, "minute": 23}
